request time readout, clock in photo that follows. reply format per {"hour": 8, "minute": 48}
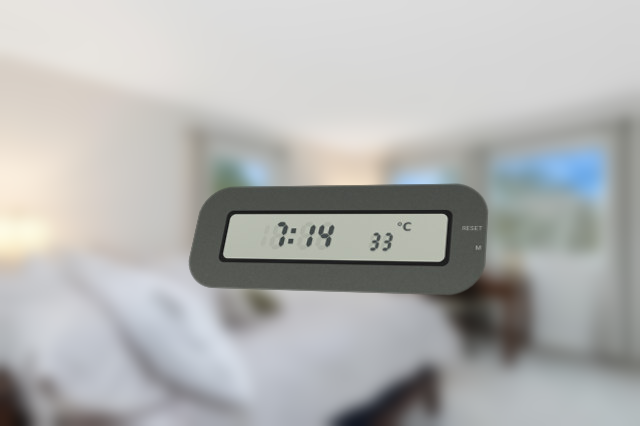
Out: {"hour": 7, "minute": 14}
